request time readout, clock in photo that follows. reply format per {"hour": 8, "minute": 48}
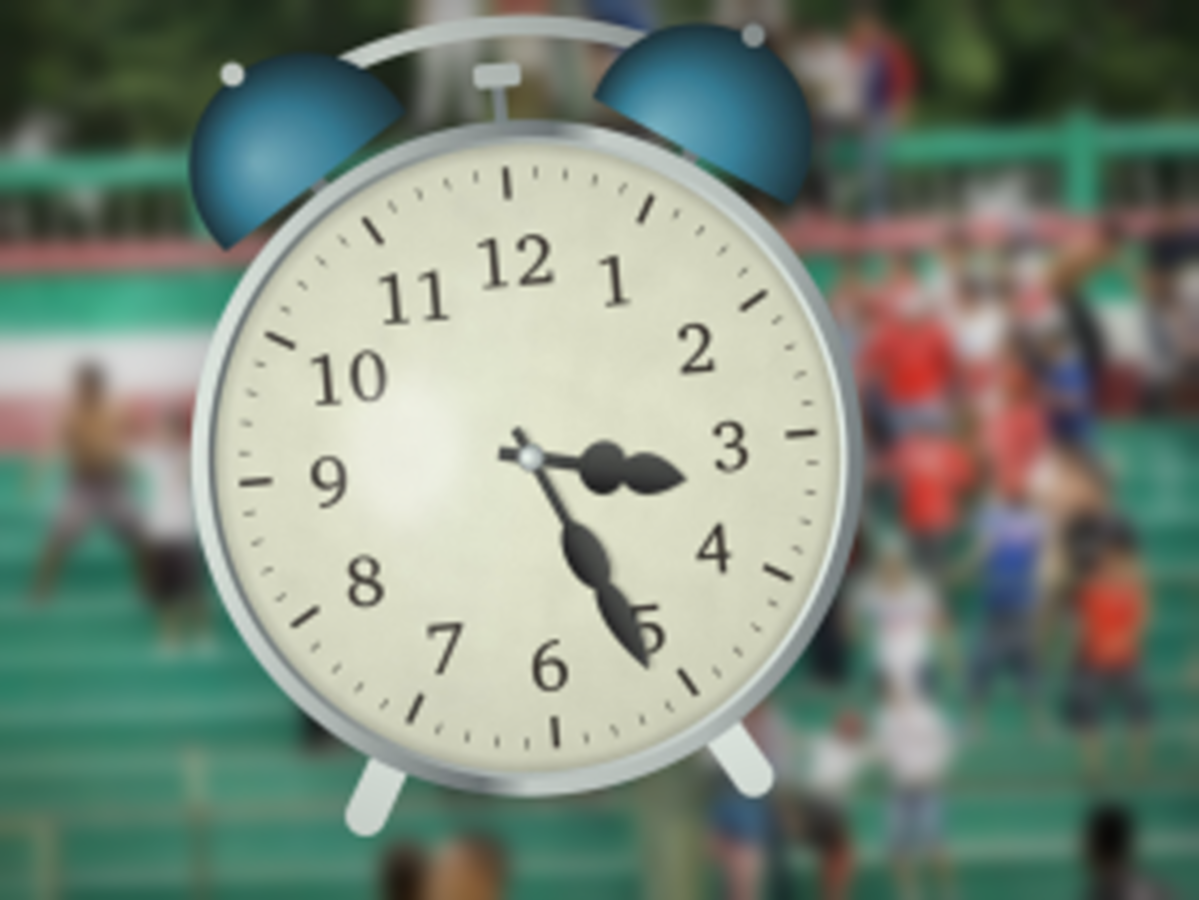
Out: {"hour": 3, "minute": 26}
